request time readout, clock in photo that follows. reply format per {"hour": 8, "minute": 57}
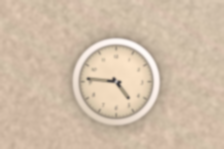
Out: {"hour": 4, "minute": 46}
